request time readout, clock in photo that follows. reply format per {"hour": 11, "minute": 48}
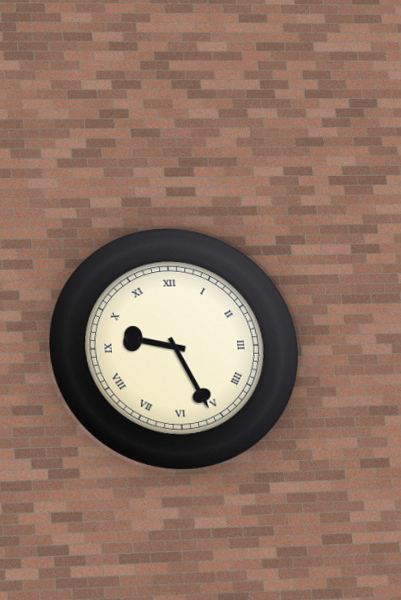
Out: {"hour": 9, "minute": 26}
